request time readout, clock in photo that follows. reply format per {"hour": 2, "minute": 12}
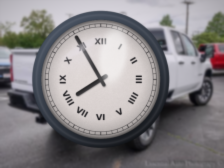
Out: {"hour": 7, "minute": 55}
